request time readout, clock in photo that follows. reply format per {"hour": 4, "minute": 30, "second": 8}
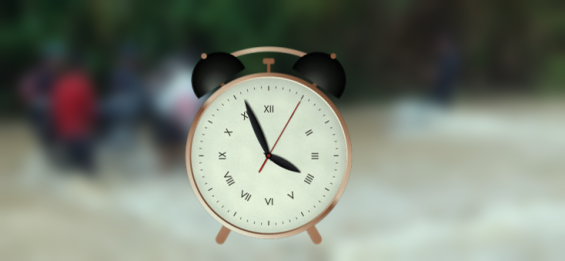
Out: {"hour": 3, "minute": 56, "second": 5}
